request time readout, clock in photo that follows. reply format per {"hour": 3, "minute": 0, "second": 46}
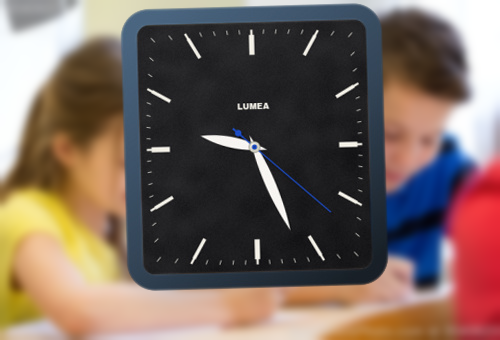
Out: {"hour": 9, "minute": 26, "second": 22}
